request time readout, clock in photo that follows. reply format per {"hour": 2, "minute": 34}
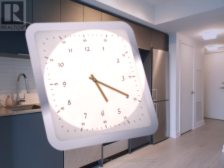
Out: {"hour": 5, "minute": 20}
